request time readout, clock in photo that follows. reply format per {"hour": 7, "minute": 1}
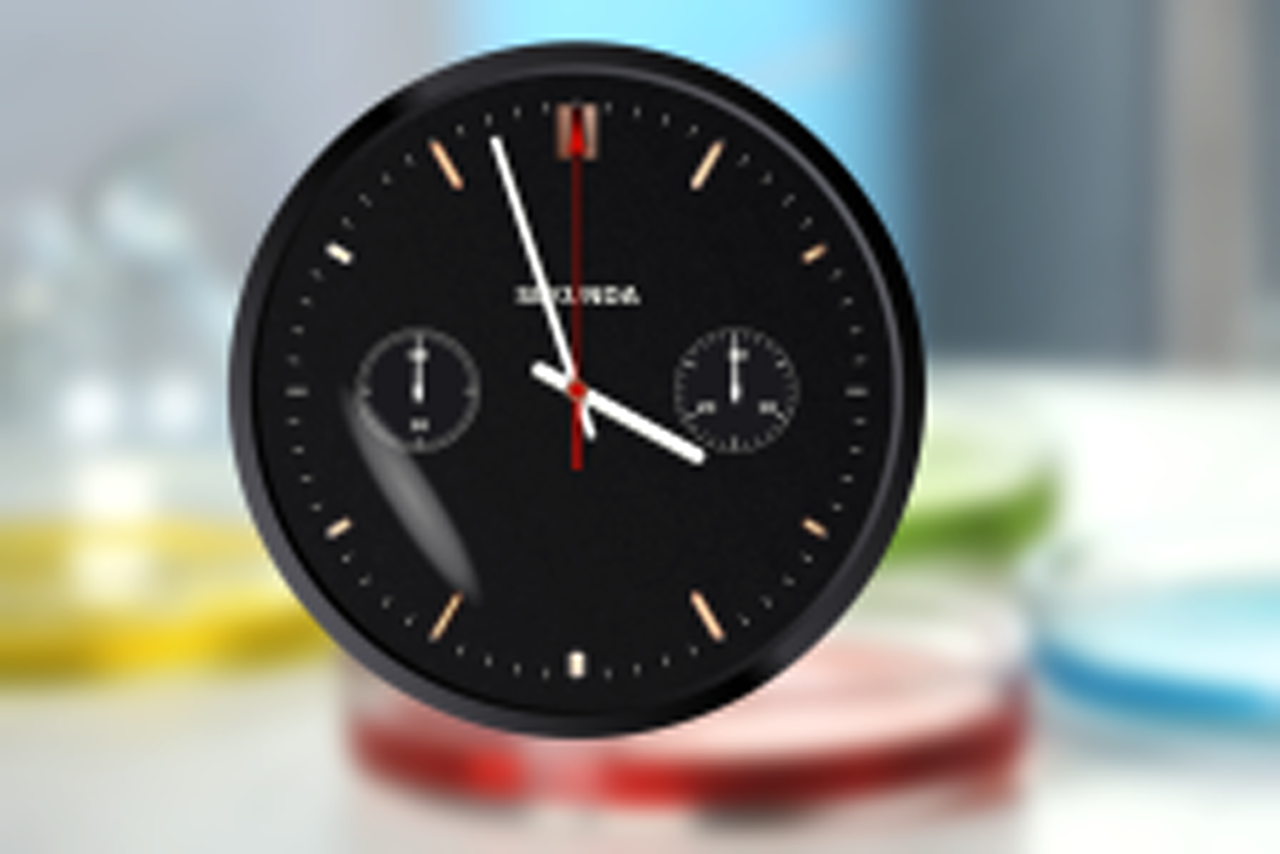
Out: {"hour": 3, "minute": 57}
